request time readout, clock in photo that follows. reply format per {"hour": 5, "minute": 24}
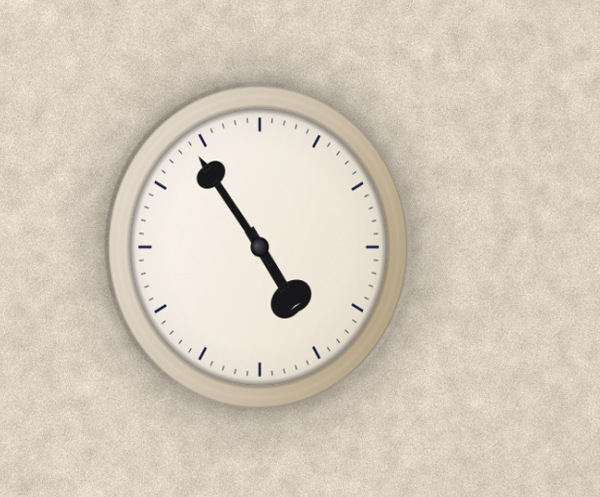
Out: {"hour": 4, "minute": 54}
